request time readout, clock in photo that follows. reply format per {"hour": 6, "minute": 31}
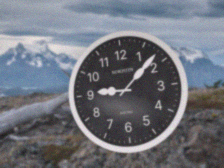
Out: {"hour": 9, "minute": 8}
